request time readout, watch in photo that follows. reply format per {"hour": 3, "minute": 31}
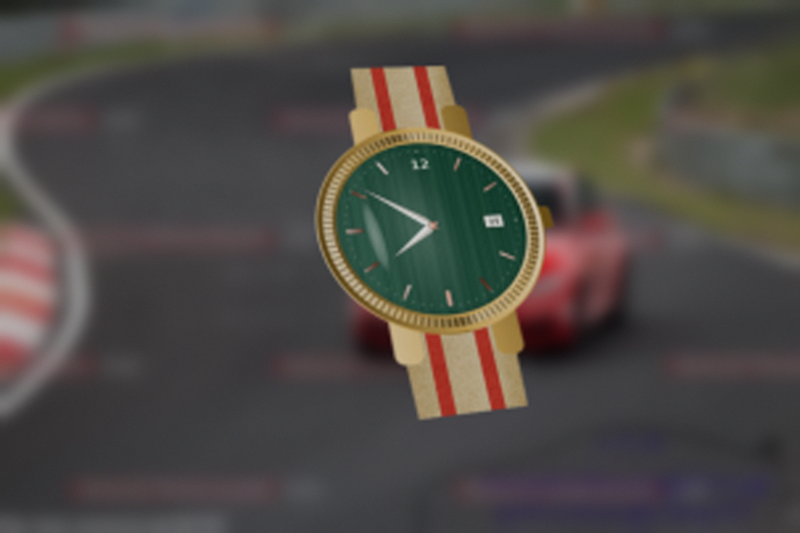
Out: {"hour": 7, "minute": 51}
